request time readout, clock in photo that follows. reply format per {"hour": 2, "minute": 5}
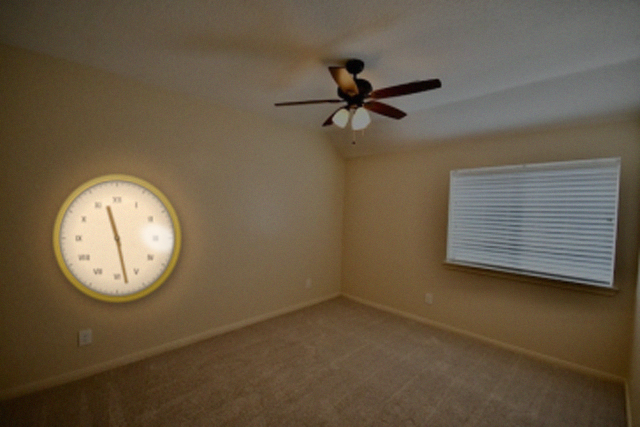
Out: {"hour": 11, "minute": 28}
